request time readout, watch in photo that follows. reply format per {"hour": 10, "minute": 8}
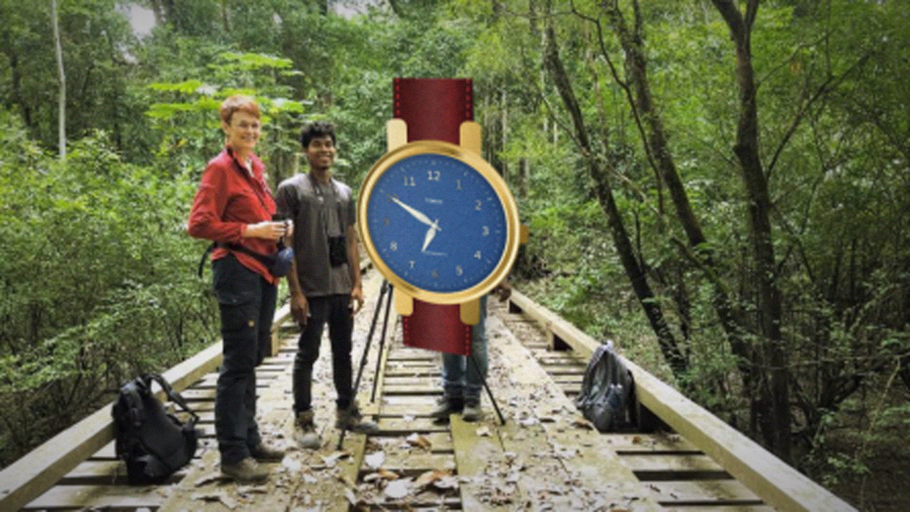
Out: {"hour": 6, "minute": 50}
